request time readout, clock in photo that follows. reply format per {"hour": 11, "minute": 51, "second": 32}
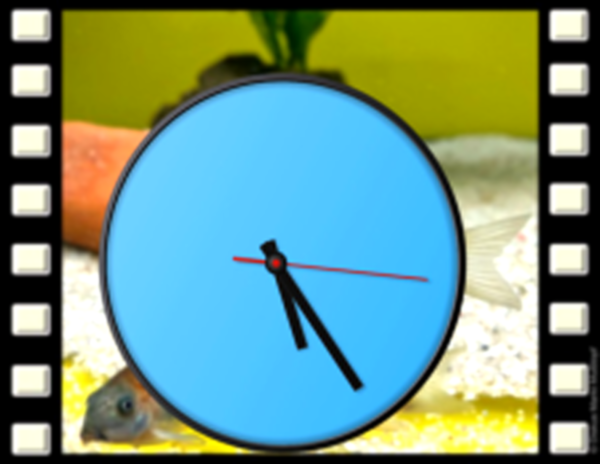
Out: {"hour": 5, "minute": 24, "second": 16}
